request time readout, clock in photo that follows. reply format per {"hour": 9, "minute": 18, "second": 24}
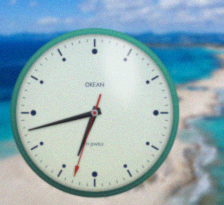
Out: {"hour": 6, "minute": 42, "second": 33}
